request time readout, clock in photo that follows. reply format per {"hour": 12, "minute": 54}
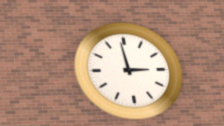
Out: {"hour": 2, "minute": 59}
